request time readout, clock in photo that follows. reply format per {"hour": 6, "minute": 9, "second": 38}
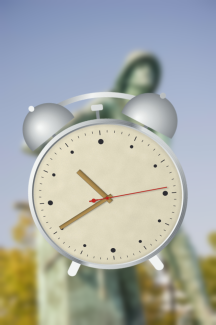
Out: {"hour": 10, "minute": 40, "second": 14}
